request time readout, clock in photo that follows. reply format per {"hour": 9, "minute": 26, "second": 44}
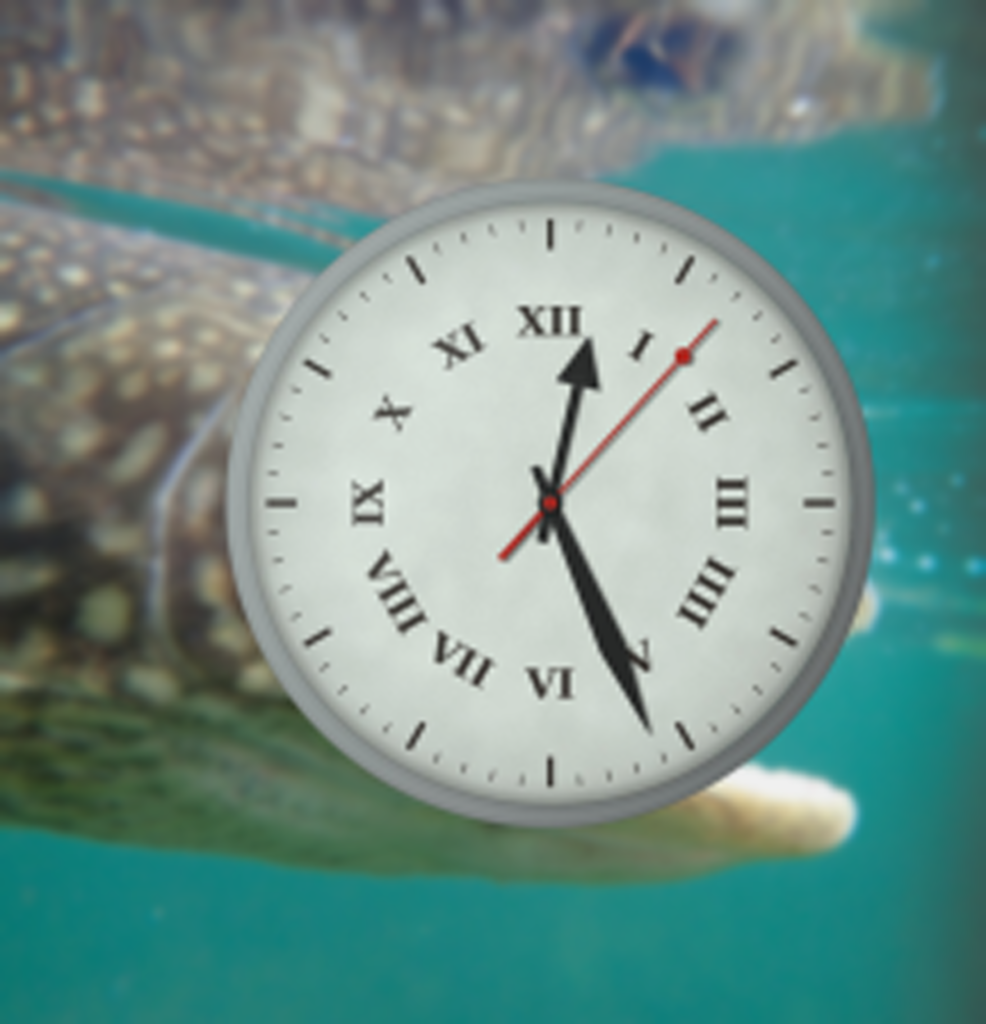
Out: {"hour": 12, "minute": 26, "second": 7}
